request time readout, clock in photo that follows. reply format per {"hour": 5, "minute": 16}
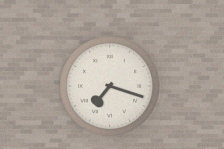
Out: {"hour": 7, "minute": 18}
